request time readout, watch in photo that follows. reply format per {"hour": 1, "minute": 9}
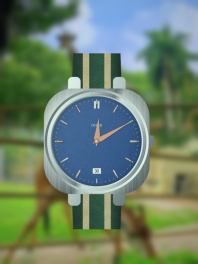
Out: {"hour": 12, "minute": 10}
